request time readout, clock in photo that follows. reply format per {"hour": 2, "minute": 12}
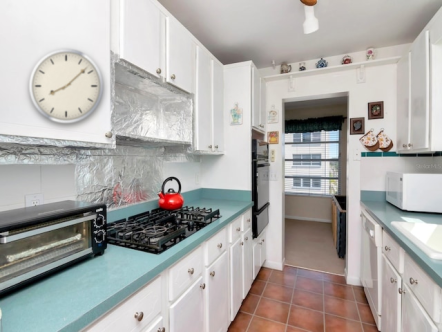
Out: {"hour": 8, "minute": 8}
